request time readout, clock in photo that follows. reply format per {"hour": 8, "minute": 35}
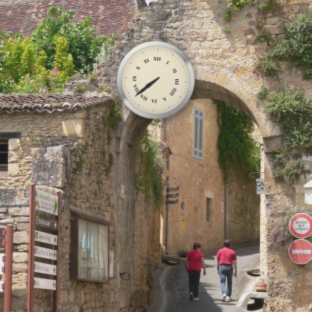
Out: {"hour": 7, "minute": 38}
